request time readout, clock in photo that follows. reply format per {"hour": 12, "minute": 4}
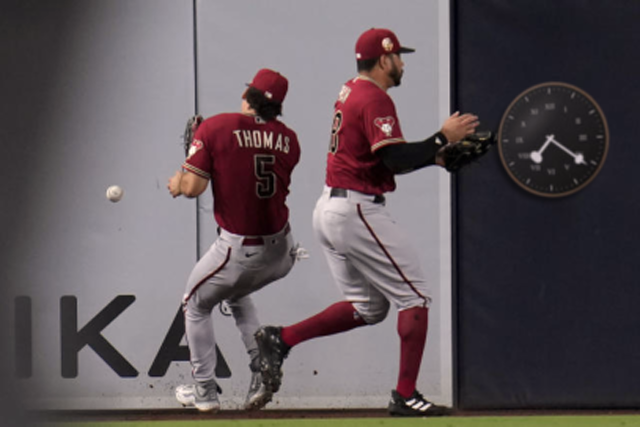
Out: {"hour": 7, "minute": 21}
